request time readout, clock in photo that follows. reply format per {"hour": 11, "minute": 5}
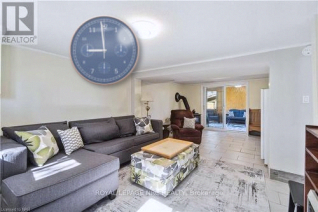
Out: {"hour": 8, "minute": 59}
